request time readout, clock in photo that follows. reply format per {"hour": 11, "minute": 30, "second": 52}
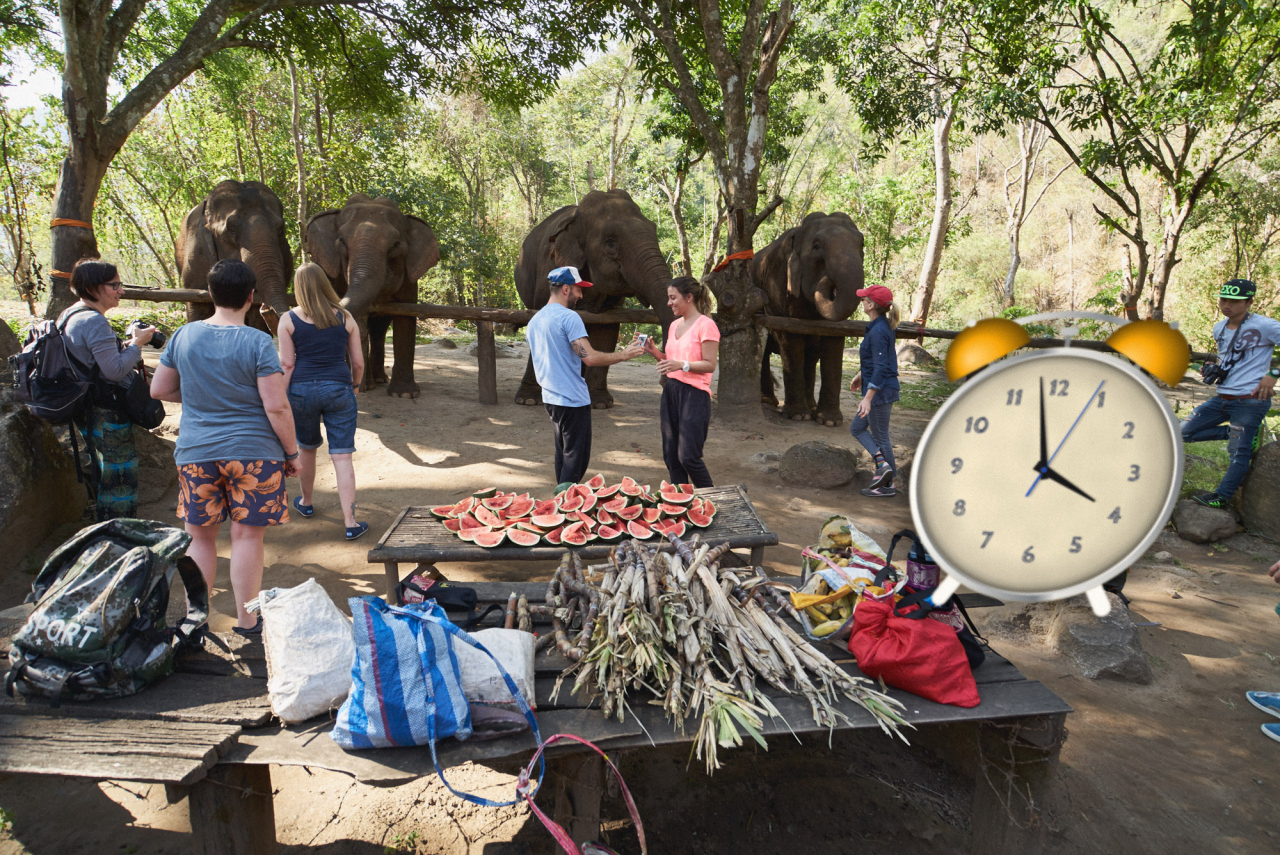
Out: {"hour": 3, "minute": 58, "second": 4}
